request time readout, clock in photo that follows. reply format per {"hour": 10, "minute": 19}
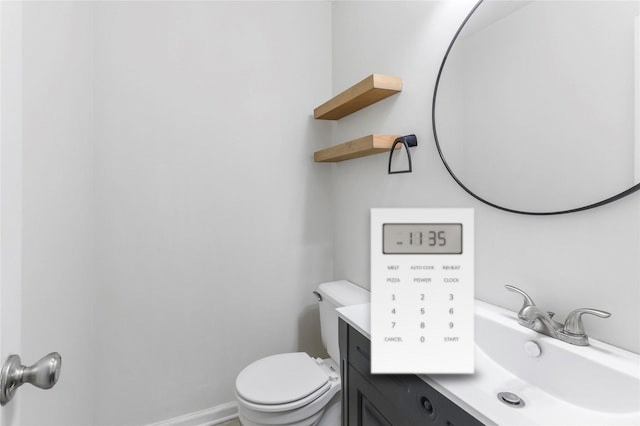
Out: {"hour": 11, "minute": 35}
